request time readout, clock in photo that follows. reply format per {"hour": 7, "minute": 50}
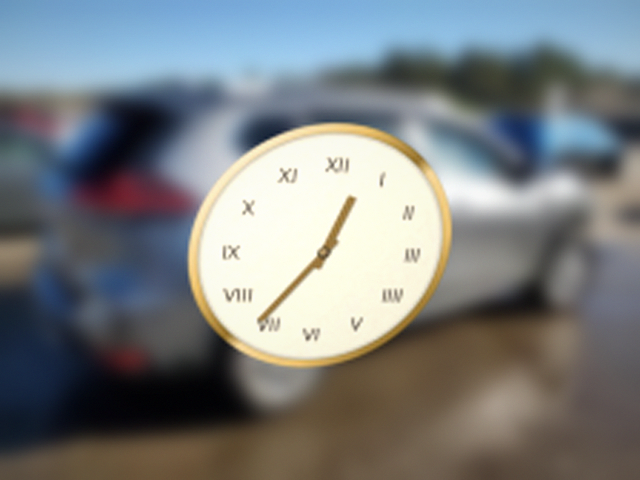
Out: {"hour": 12, "minute": 36}
